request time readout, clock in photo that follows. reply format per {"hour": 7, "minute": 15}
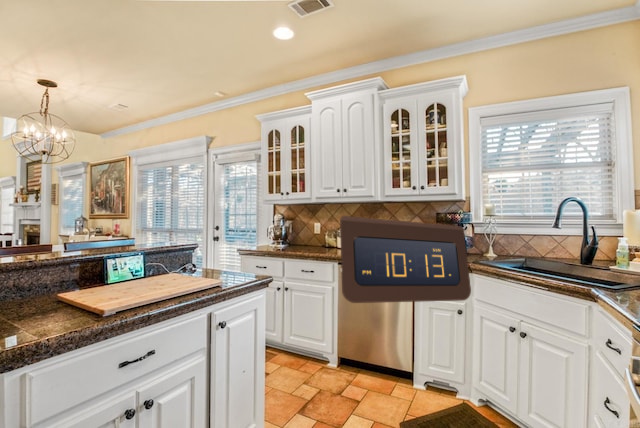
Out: {"hour": 10, "minute": 13}
